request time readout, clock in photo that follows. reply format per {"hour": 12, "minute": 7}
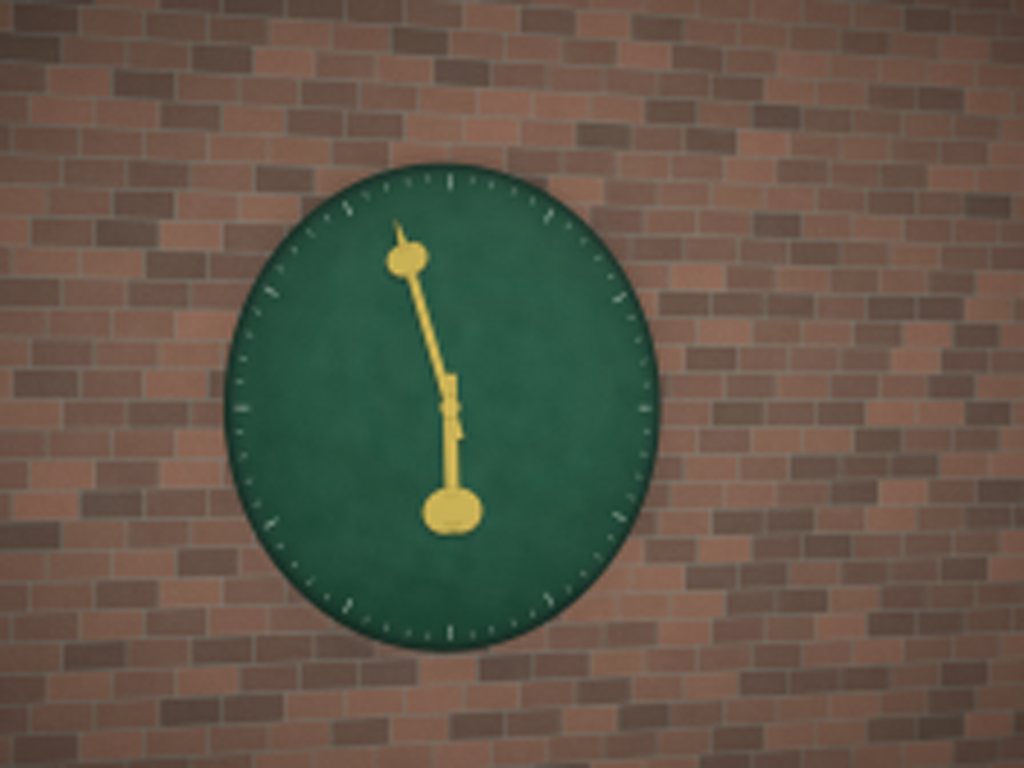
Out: {"hour": 5, "minute": 57}
